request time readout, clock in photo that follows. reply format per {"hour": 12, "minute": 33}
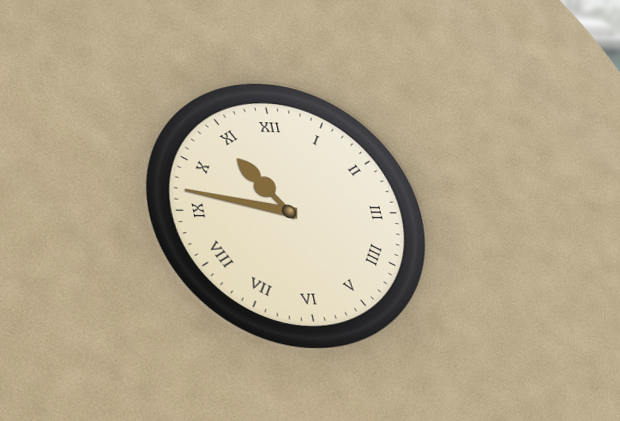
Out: {"hour": 10, "minute": 47}
